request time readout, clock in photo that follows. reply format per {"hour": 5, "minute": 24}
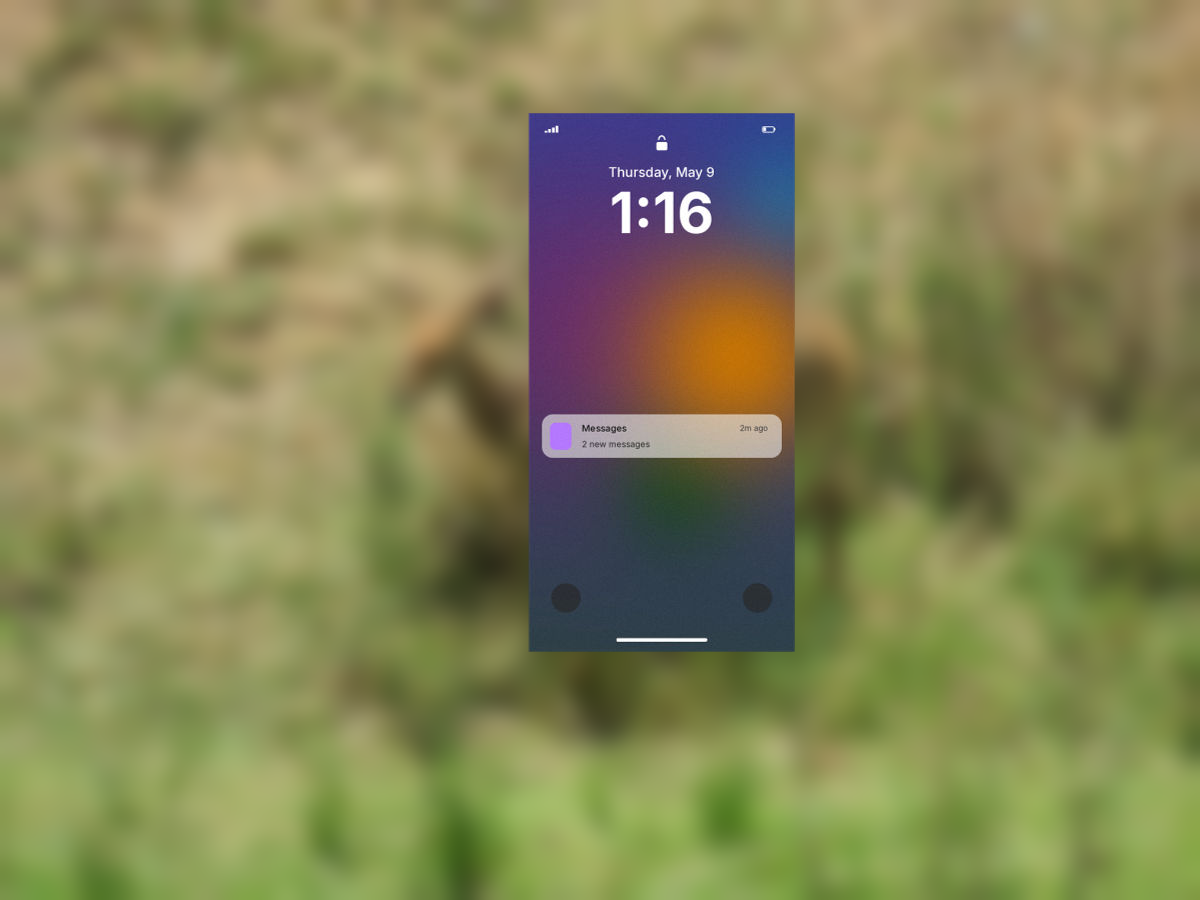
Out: {"hour": 1, "minute": 16}
